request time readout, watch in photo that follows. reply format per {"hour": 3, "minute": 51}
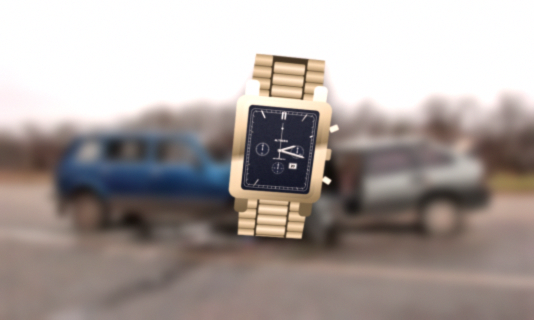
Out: {"hour": 2, "minute": 17}
